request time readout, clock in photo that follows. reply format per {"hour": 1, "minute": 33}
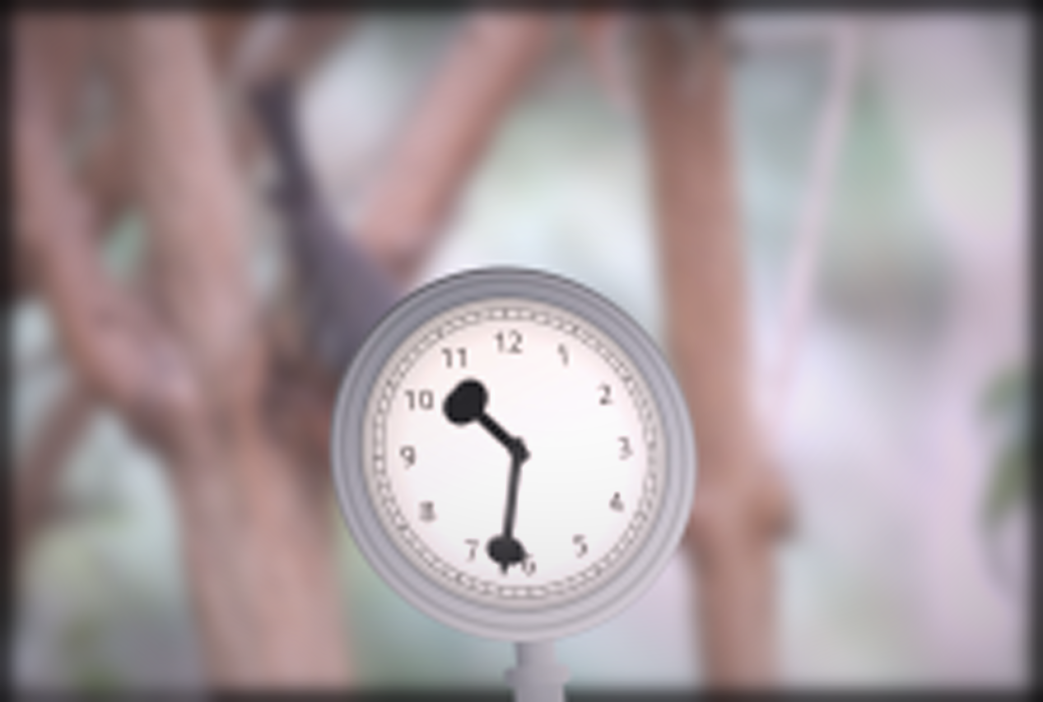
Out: {"hour": 10, "minute": 32}
